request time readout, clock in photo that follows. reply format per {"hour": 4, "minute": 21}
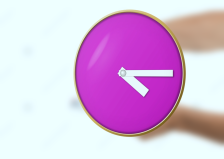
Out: {"hour": 4, "minute": 15}
